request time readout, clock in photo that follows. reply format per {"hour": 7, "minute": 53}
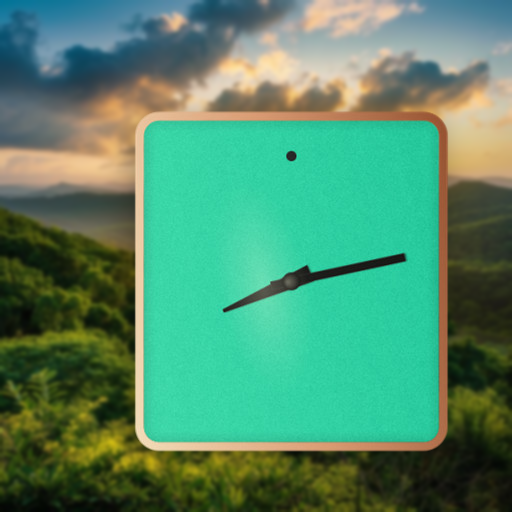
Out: {"hour": 8, "minute": 13}
